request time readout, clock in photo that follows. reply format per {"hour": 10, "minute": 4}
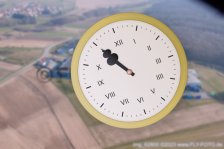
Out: {"hour": 10, "minute": 55}
